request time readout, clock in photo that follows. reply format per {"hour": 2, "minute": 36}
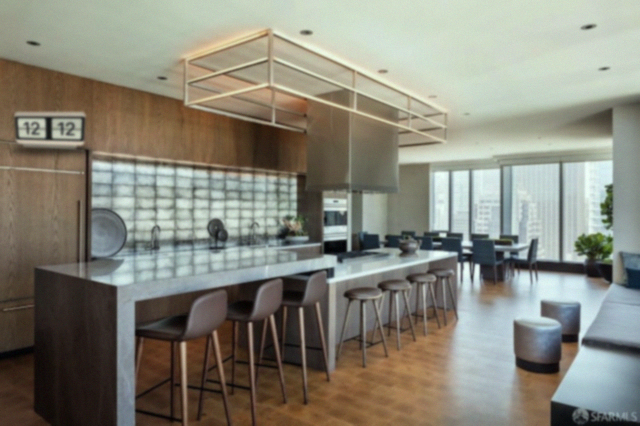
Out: {"hour": 12, "minute": 12}
